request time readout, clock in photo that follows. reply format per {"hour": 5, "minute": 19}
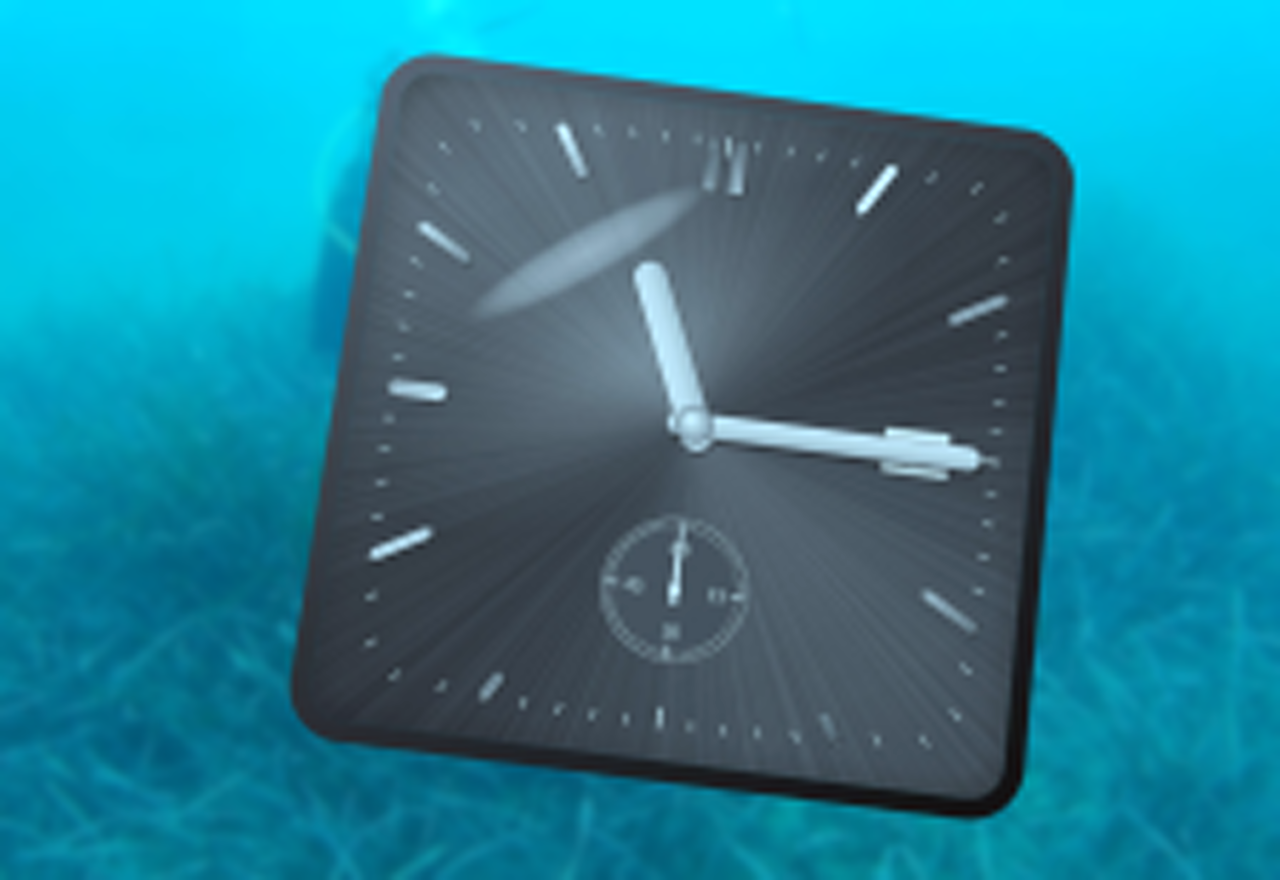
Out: {"hour": 11, "minute": 15}
